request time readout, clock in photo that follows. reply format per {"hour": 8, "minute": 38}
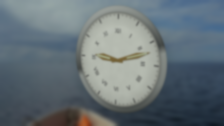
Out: {"hour": 9, "minute": 12}
